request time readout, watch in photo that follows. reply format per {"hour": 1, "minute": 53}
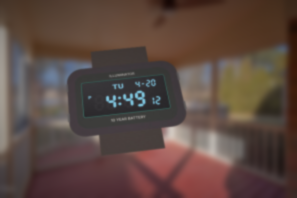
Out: {"hour": 4, "minute": 49}
